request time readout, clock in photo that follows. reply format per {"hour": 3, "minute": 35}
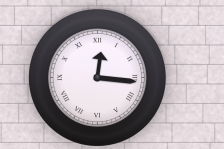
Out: {"hour": 12, "minute": 16}
